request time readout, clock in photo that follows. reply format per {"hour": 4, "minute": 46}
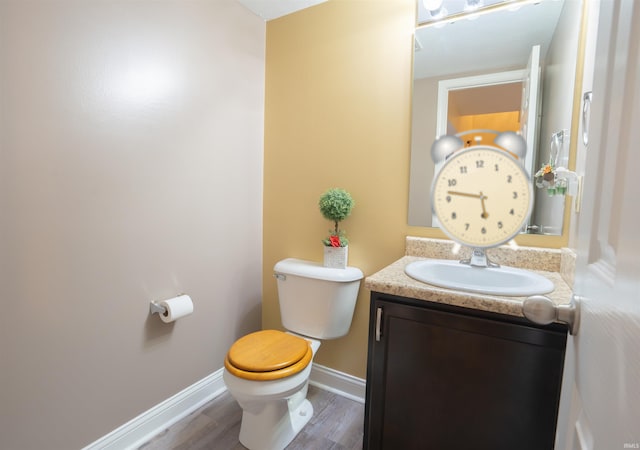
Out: {"hour": 5, "minute": 47}
